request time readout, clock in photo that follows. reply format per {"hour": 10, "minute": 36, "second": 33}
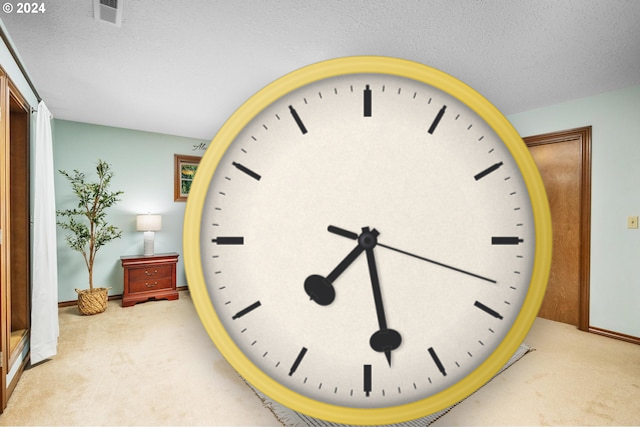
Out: {"hour": 7, "minute": 28, "second": 18}
